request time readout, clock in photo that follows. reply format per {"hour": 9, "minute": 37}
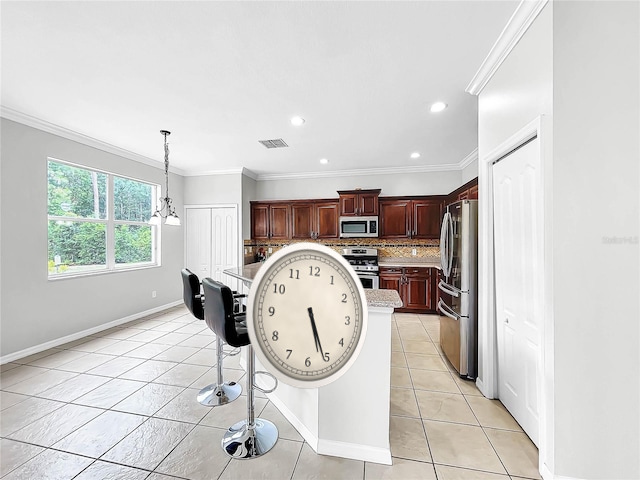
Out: {"hour": 5, "minute": 26}
